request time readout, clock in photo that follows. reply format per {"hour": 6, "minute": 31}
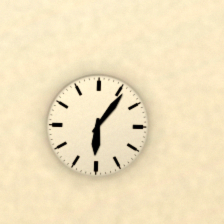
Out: {"hour": 6, "minute": 6}
